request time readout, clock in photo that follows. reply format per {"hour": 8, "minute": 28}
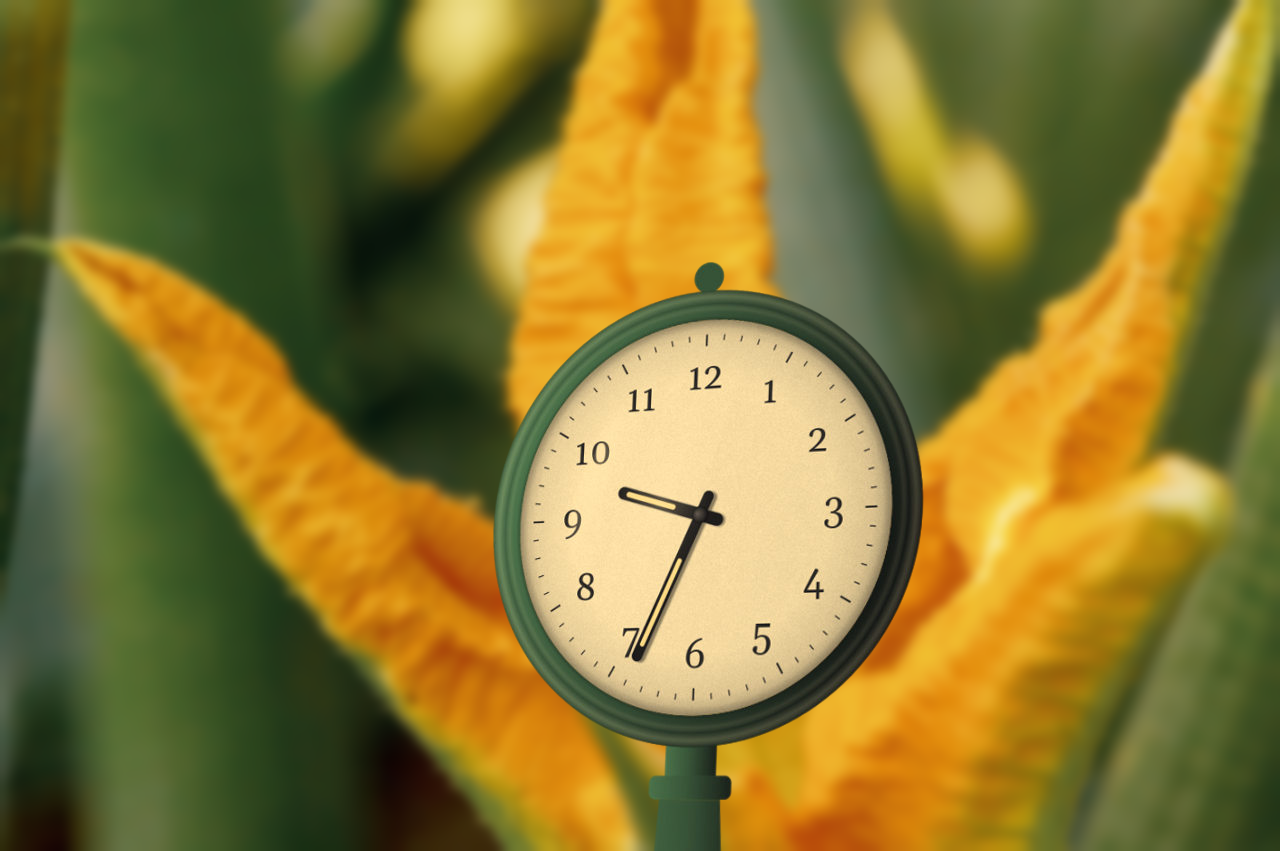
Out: {"hour": 9, "minute": 34}
